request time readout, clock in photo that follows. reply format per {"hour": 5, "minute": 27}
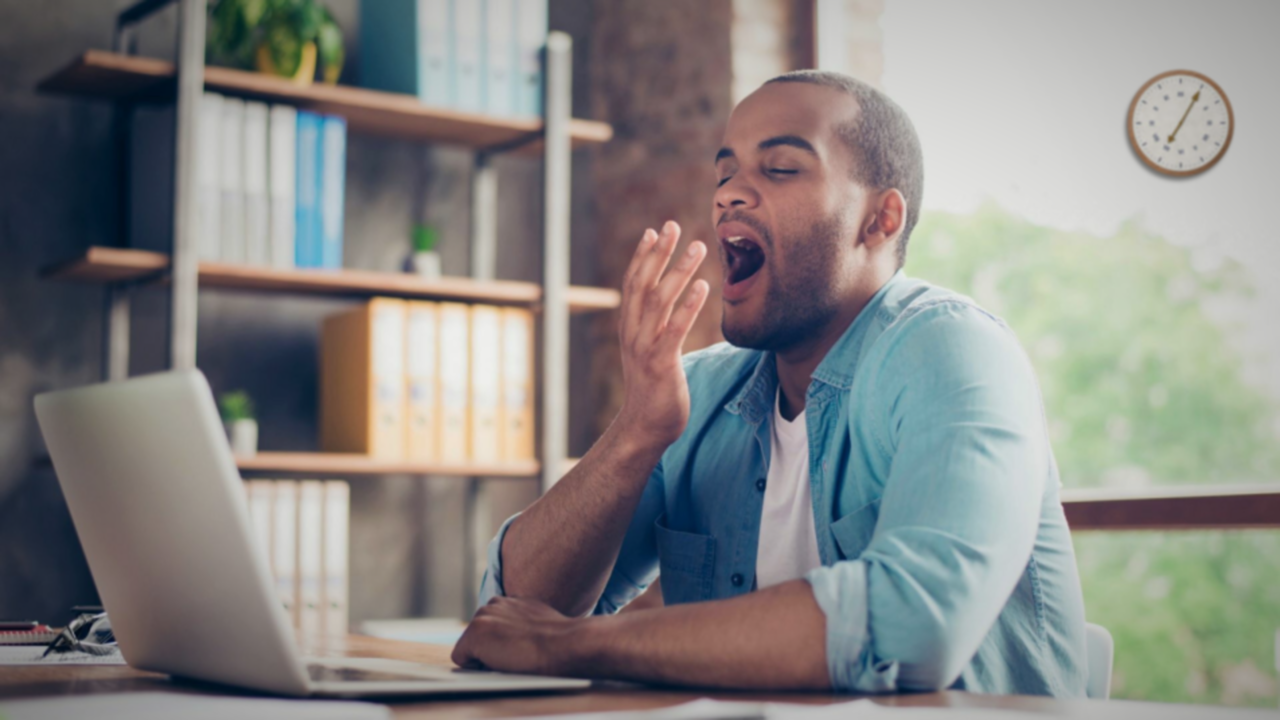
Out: {"hour": 7, "minute": 5}
